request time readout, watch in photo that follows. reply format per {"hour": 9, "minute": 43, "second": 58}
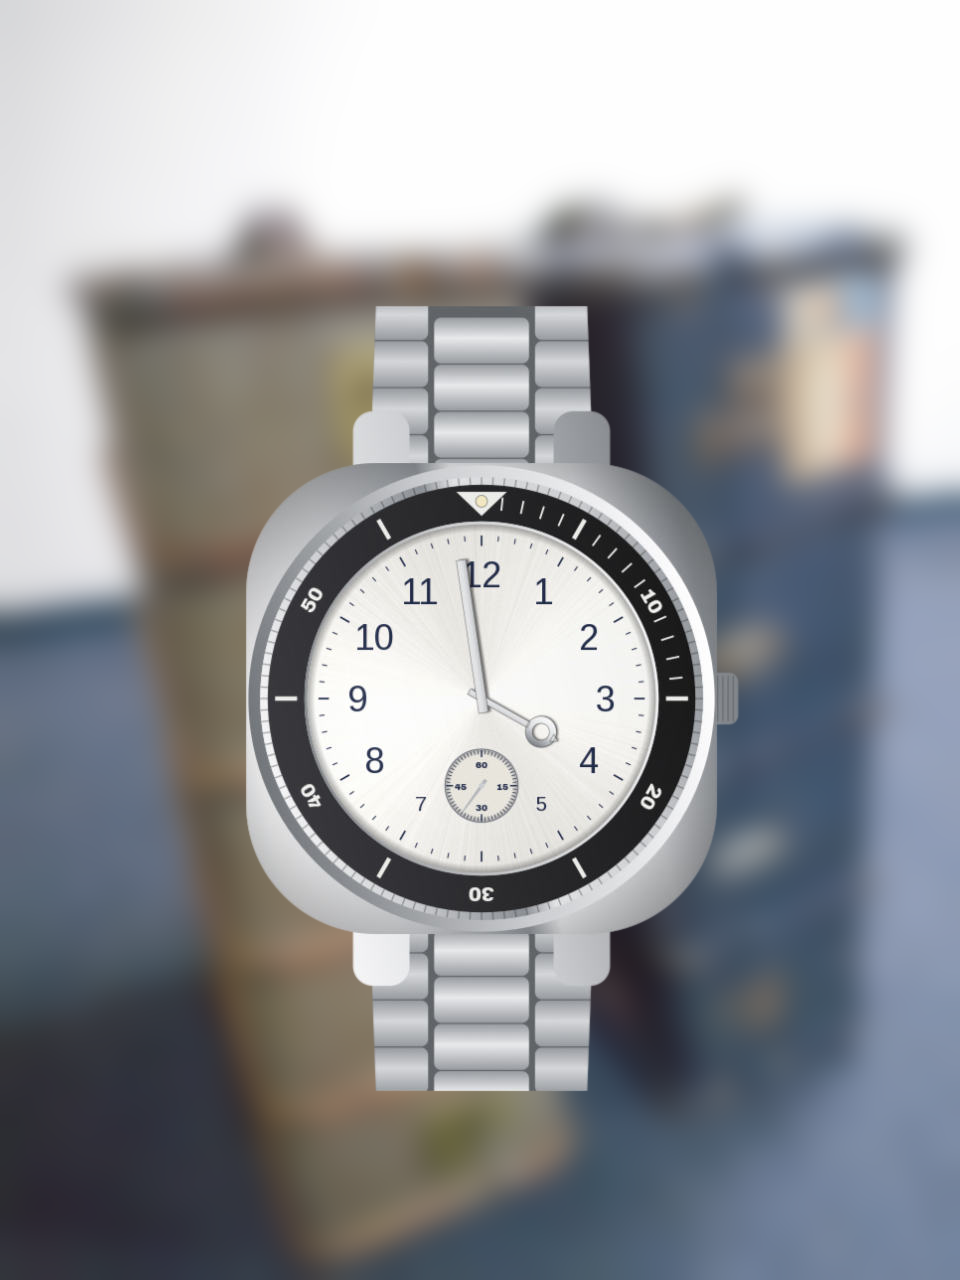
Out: {"hour": 3, "minute": 58, "second": 36}
